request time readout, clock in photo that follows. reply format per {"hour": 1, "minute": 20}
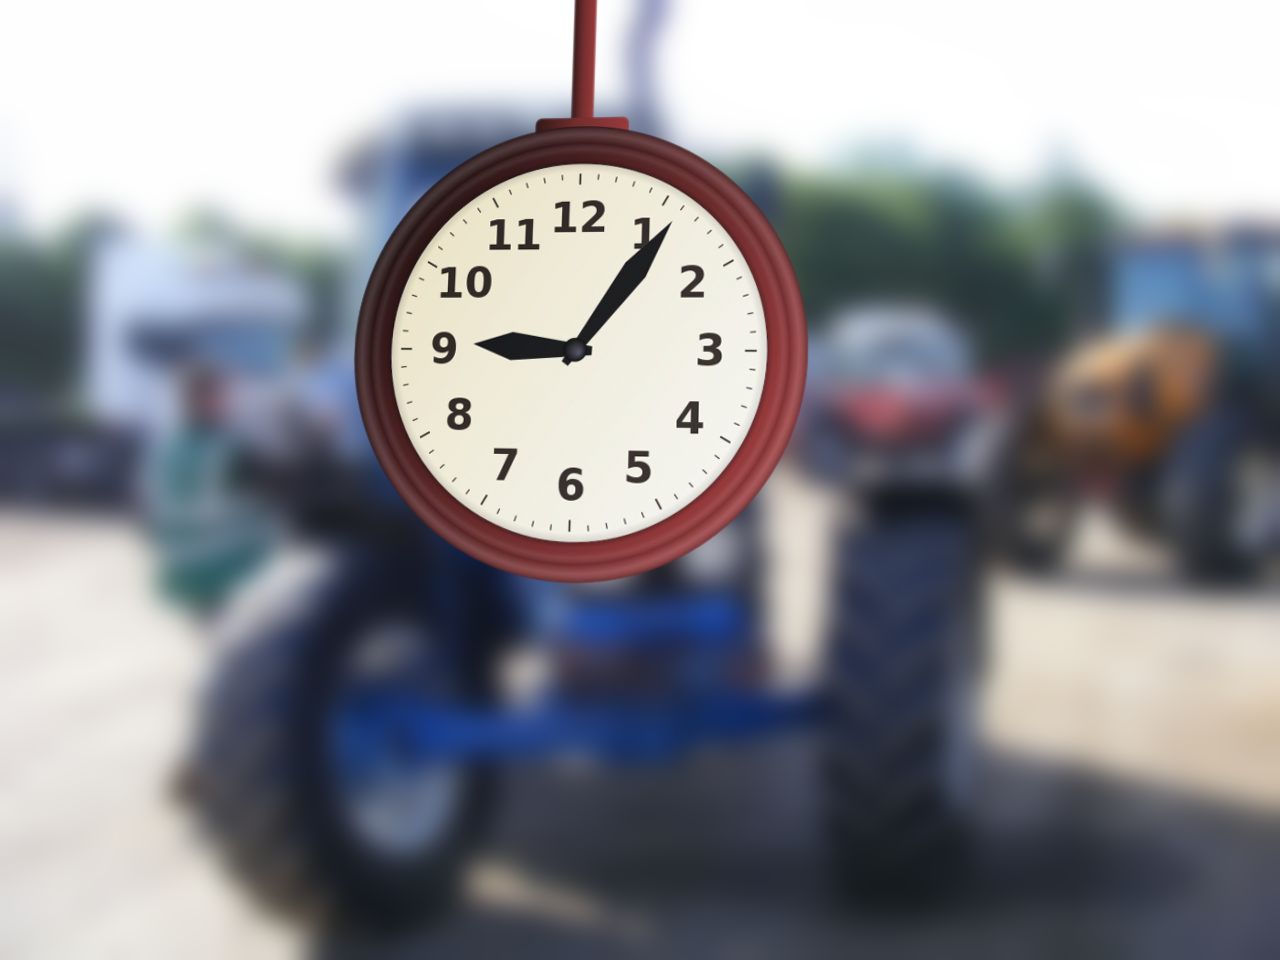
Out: {"hour": 9, "minute": 6}
